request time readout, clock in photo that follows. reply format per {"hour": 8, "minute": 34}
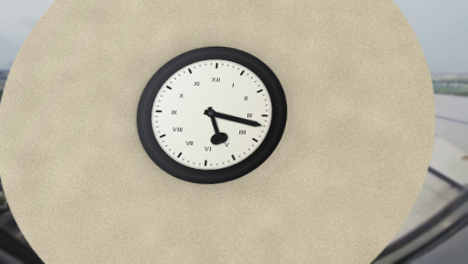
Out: {"hour": 5, "minute": 17}
